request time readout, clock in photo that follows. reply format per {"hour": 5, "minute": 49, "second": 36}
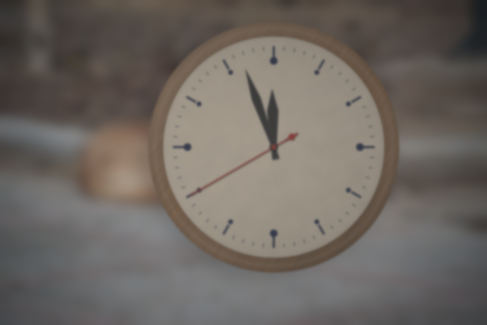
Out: {"hour": 11, "minute": 56, "second": 40}
